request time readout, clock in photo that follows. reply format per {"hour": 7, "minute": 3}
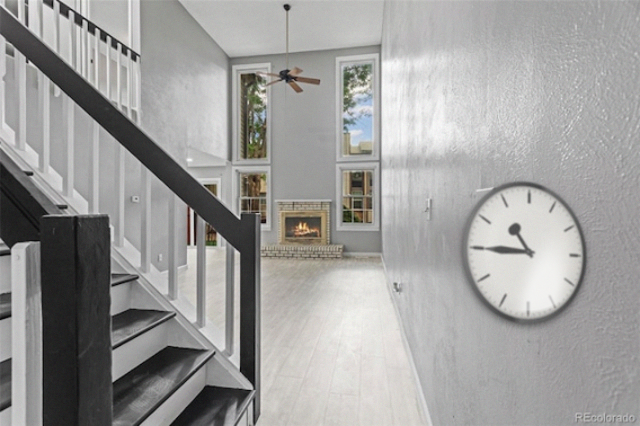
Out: {"hour": 10, "minute": 45}
